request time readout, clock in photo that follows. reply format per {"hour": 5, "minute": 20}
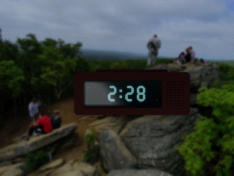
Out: {"hour": 2, "minute": 28}
